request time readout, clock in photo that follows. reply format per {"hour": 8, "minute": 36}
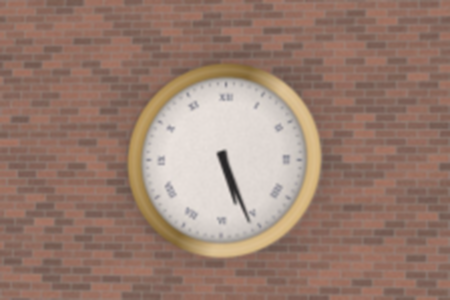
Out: {"hour": 5, "minute": 26}
